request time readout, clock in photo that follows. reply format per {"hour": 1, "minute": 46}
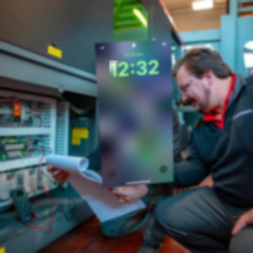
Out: {"hour": 12, "minute": 32}
